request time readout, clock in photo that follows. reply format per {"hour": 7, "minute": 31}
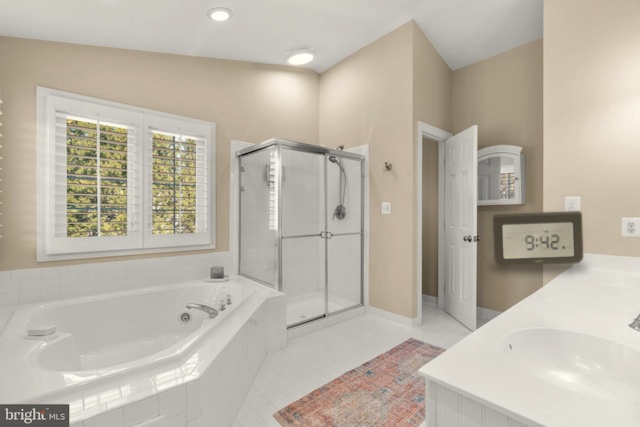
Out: {"hour": 9, "minute": 42}
